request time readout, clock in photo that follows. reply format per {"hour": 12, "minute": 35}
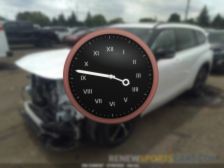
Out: {"hour": 3, "minute": 47}
